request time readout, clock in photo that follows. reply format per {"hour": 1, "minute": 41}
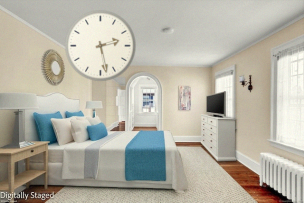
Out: {"hour": 2, "minute": 28}
